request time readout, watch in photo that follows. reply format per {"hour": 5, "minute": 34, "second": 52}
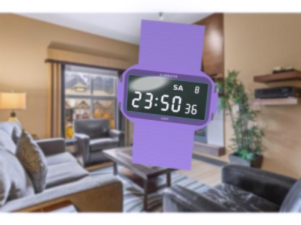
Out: {"hour": 23, "minute": 50, "second": 36}
